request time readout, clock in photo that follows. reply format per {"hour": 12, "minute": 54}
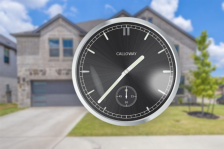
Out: {"hour": 1, "minute": 37}
